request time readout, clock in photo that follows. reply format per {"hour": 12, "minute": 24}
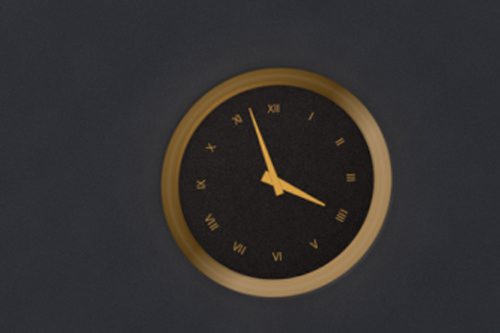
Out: {"hour": 3, "minute": 57}
